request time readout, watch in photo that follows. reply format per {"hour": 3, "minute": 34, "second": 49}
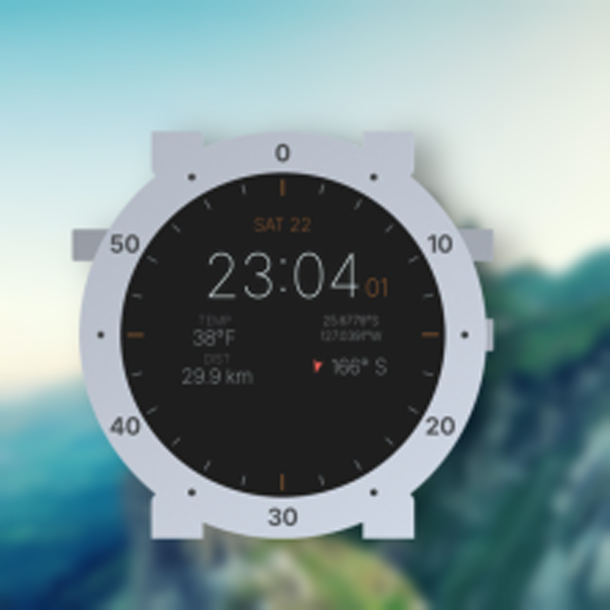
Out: {"hour": 23, "minute": 4, "second": 1}
